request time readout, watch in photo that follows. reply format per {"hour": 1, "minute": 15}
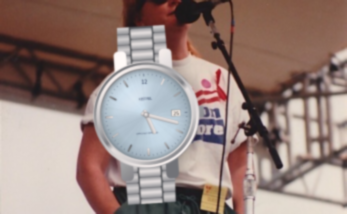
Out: {"hour": 5, "minute": 18}
